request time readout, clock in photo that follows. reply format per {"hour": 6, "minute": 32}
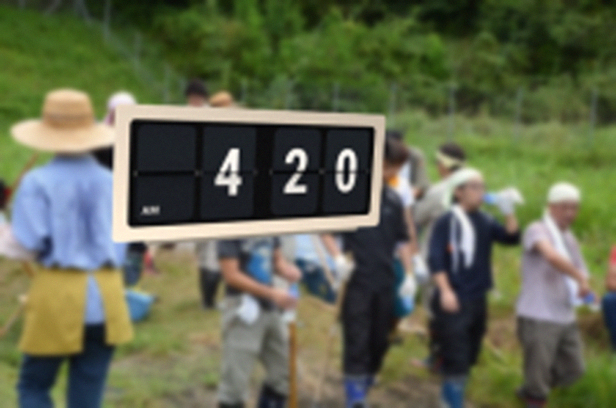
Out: {"hour": 4, "minute": 20}
